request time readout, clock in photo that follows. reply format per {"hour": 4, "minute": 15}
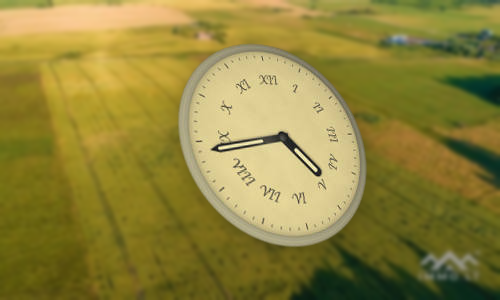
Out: {"hour": 4, "minute": 44}
